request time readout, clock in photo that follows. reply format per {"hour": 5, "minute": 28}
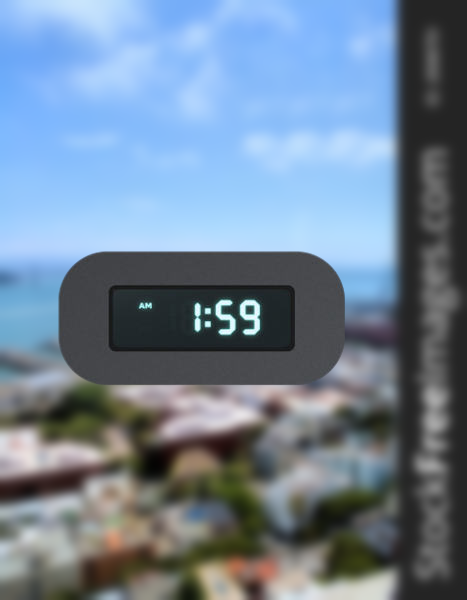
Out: {"hour": 1, "minute": 59}
